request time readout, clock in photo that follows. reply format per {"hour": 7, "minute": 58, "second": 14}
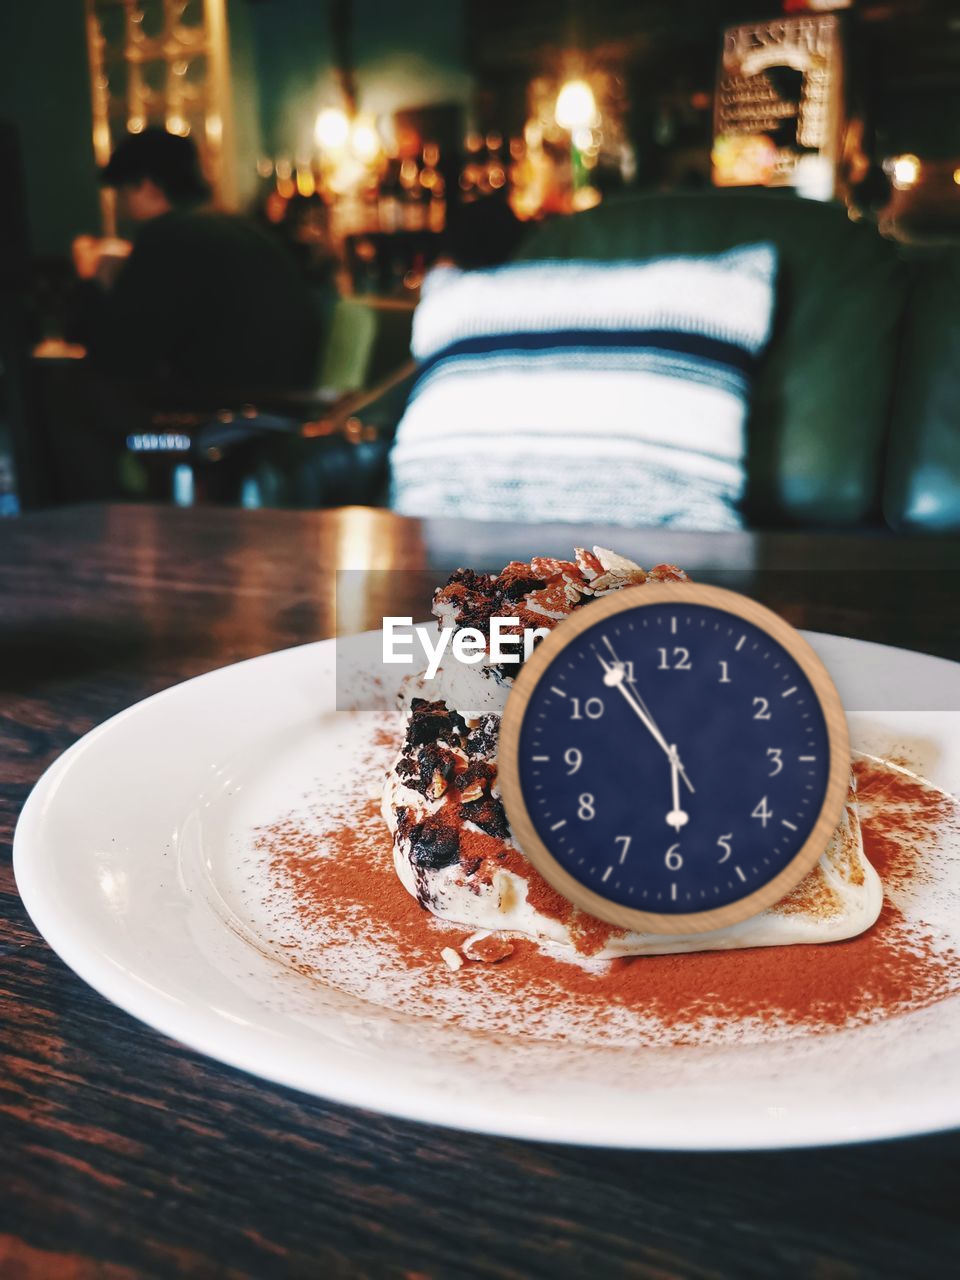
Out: {"hour": 5, "minute": 53, "second": 55}
